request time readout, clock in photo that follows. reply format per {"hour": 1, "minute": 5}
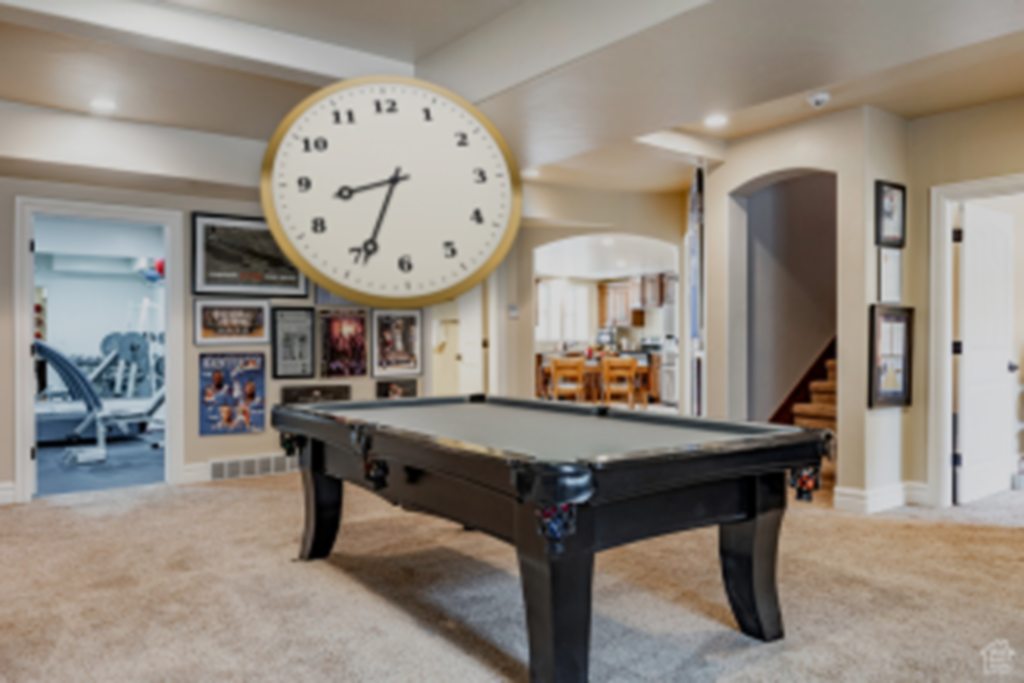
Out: {"hour": 8, "minute": 34}
